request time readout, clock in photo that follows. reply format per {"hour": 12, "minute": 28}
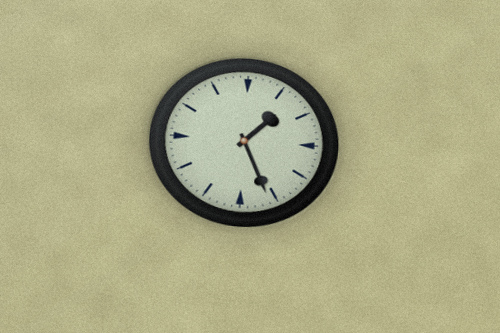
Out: {"hour": 1, "minute": 26}
